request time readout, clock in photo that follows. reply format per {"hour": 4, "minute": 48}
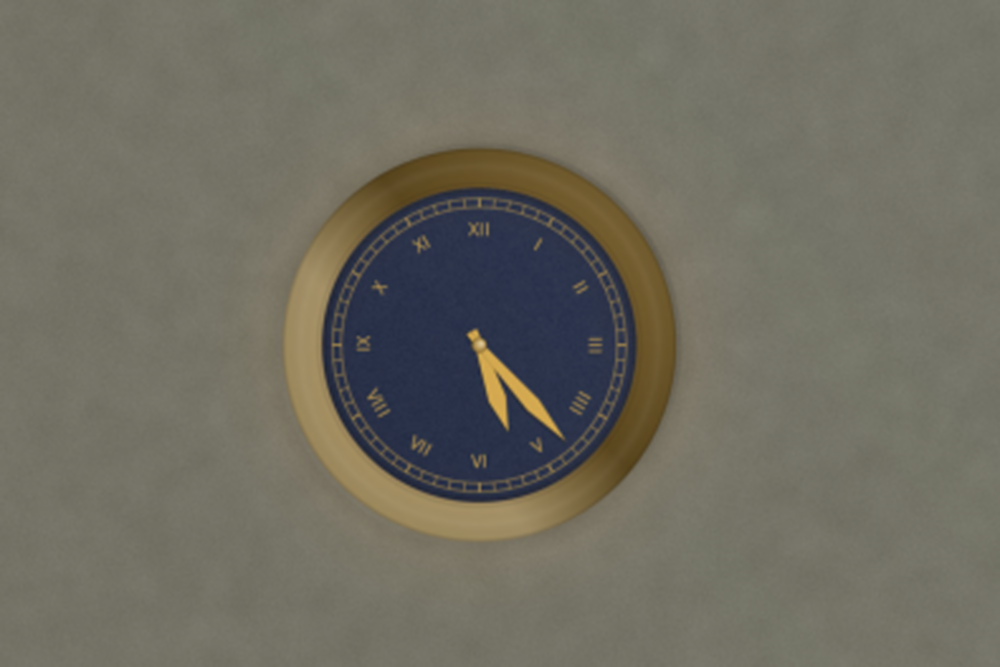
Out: {"hour": 5, "minute": 23}
